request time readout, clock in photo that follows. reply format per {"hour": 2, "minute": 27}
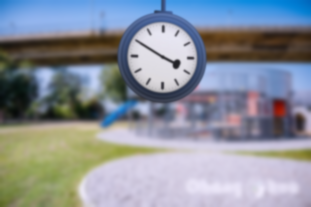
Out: {"hour": 3, "minute": 50}
